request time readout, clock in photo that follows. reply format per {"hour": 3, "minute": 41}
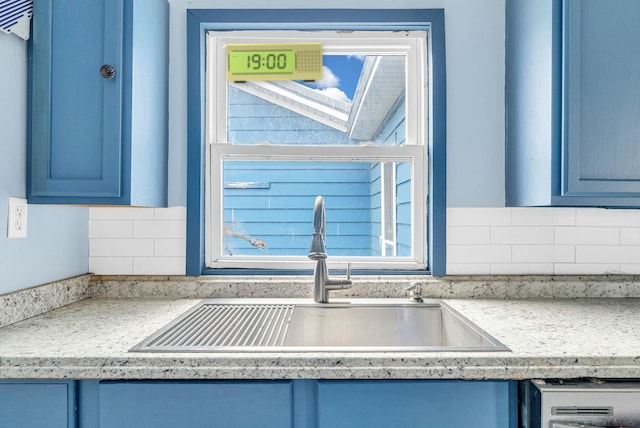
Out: {"hour": 19, "minute": 0}
